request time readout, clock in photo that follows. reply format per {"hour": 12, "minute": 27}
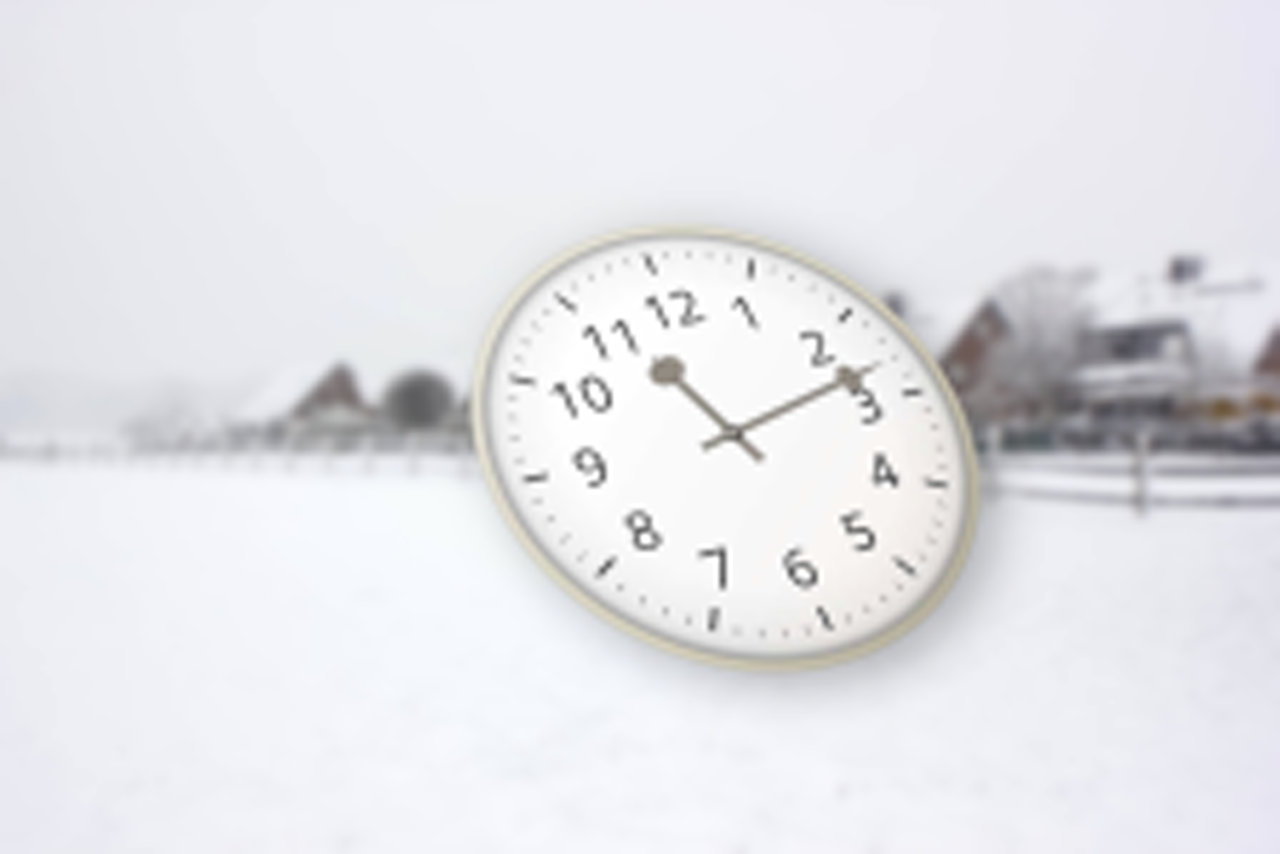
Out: {"hour": 11, "minute": 13}
